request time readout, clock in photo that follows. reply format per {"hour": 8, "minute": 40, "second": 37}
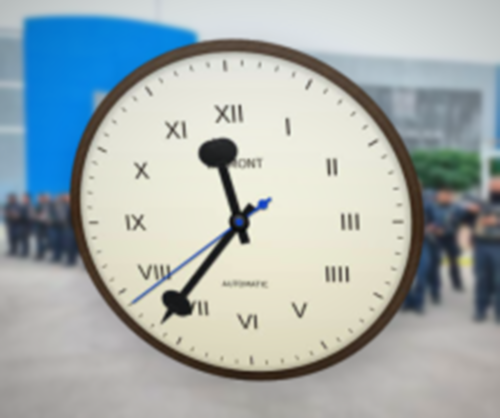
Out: {"hour": 11, "minute": 36, "second": 39}
